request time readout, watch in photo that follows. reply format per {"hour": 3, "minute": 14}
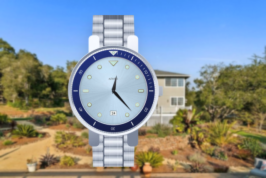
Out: {"hour": 12, "minute": 23}
